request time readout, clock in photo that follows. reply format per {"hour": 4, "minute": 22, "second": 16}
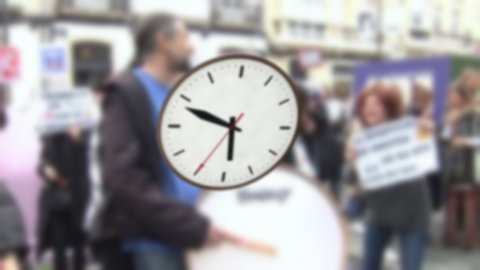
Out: {"hour": 5, "minute": 48, "second": 35}
